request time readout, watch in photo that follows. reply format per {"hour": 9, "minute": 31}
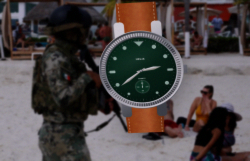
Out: {"hour": 2, "minute": 39}
